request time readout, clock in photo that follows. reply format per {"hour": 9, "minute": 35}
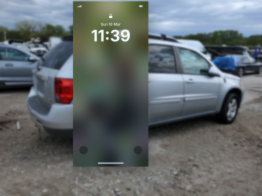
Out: {"hour": 11, "minute": 39}
